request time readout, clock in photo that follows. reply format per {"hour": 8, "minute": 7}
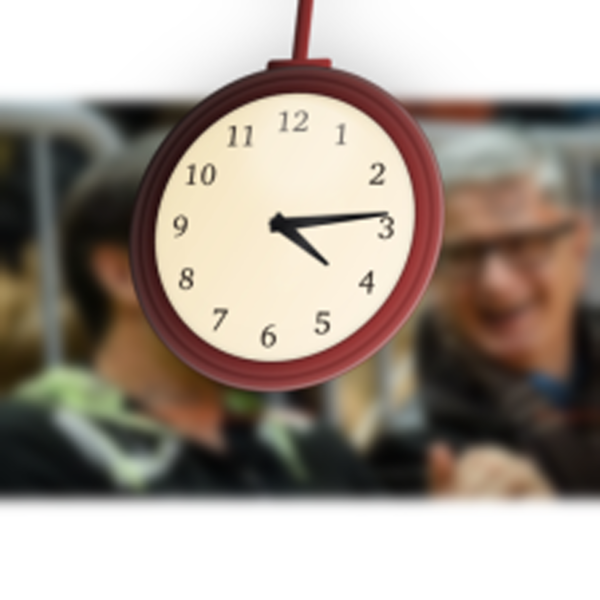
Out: {"hour": 4, "minute": 14}
